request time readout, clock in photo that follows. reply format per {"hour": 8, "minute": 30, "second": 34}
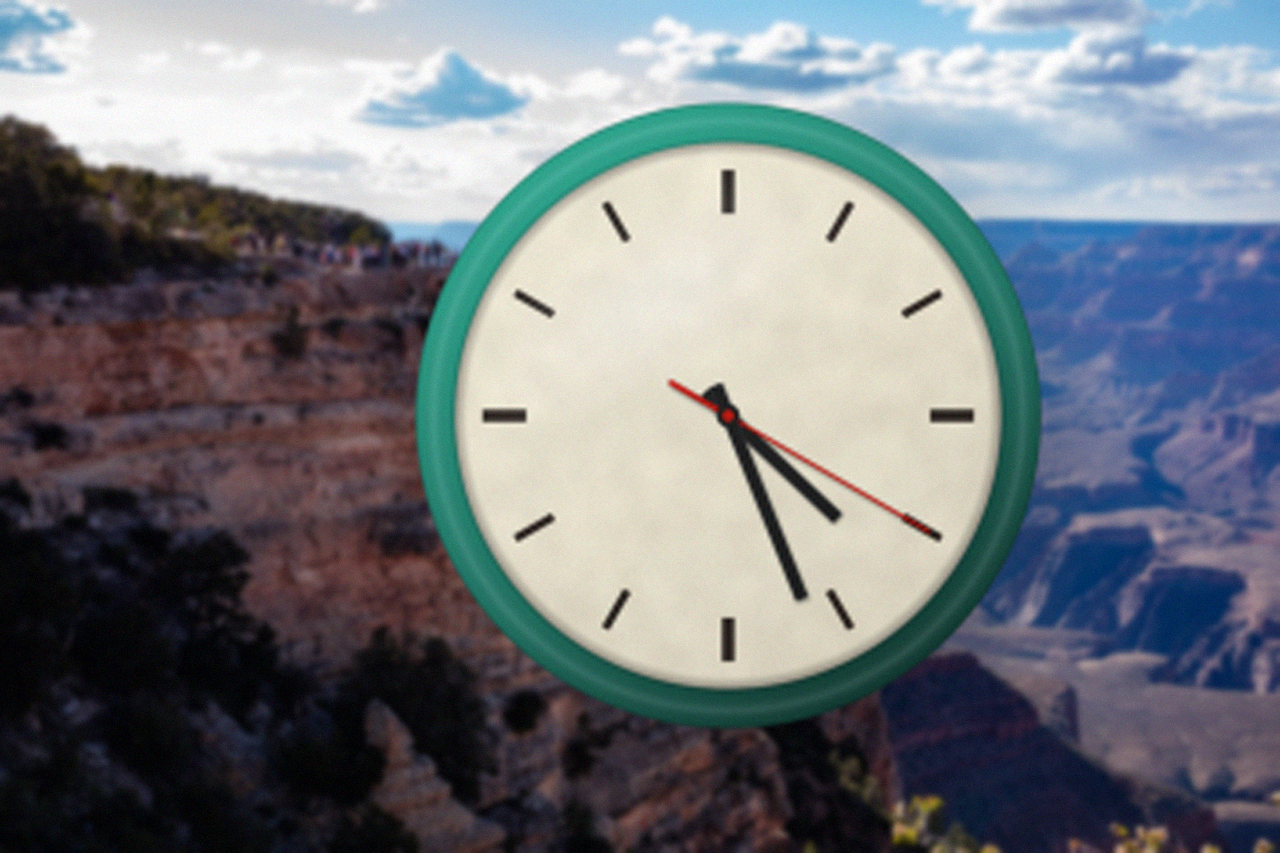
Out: {"hour": 4, "minute": 26, "second": 20}
